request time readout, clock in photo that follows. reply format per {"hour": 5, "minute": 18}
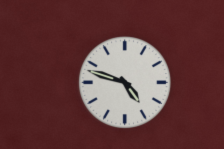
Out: {"hour": 4, "minute": 48}
